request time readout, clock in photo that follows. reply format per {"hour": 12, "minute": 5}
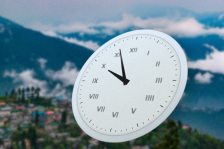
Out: {"hour": 9, "minute": 56}
